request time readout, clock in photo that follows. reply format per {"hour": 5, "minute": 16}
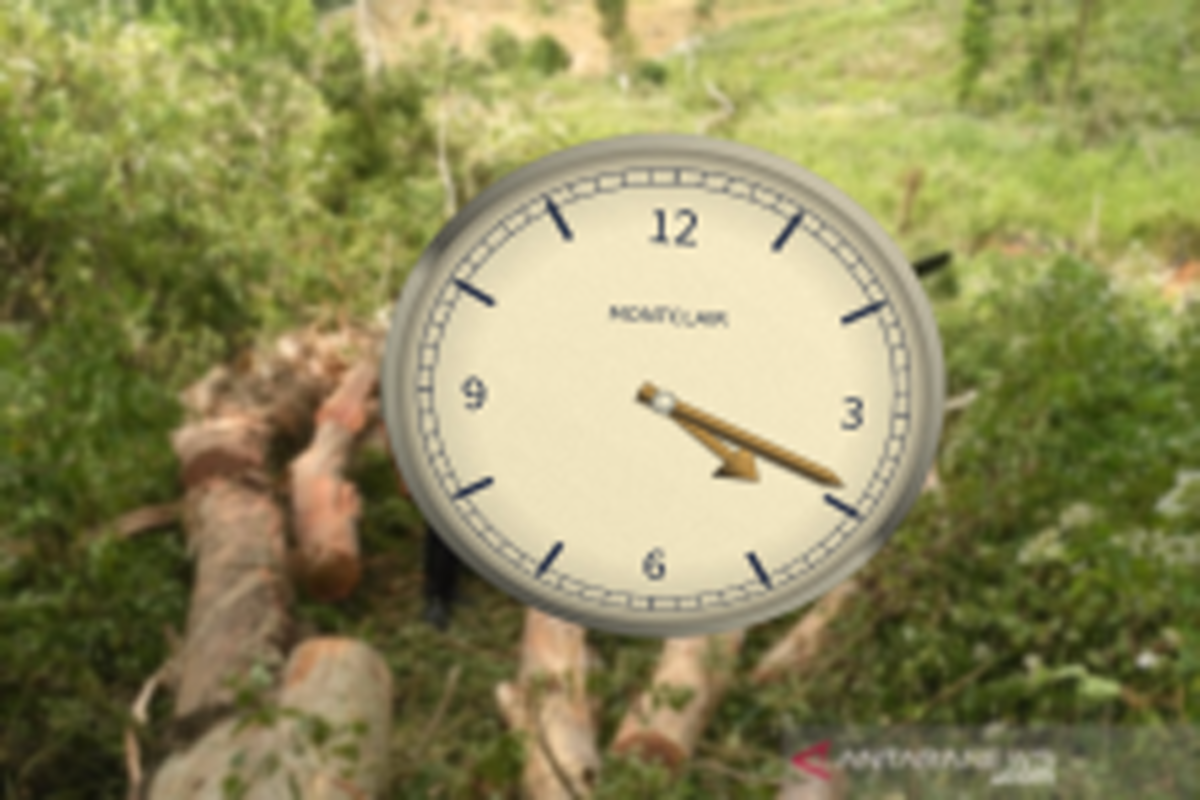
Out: {"hour": 4, "minute": 19}
